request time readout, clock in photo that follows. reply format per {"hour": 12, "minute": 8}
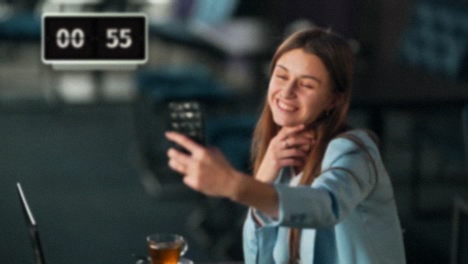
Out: {"hour": 0, "minute": 55}
